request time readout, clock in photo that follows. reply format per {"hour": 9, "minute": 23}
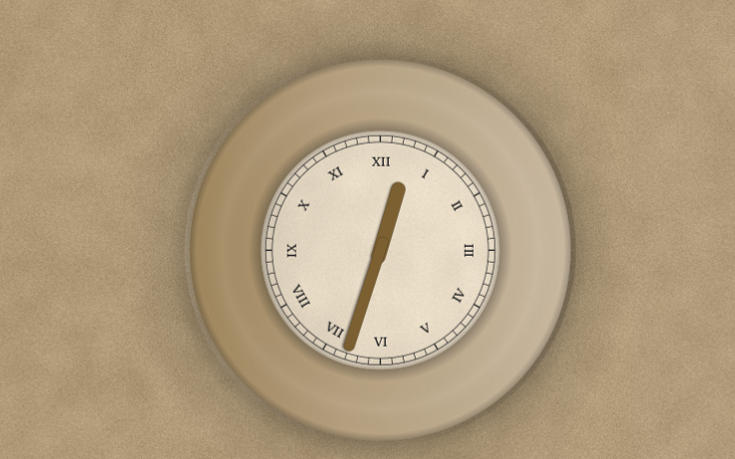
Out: {"hour": 12, "minute": 33}
